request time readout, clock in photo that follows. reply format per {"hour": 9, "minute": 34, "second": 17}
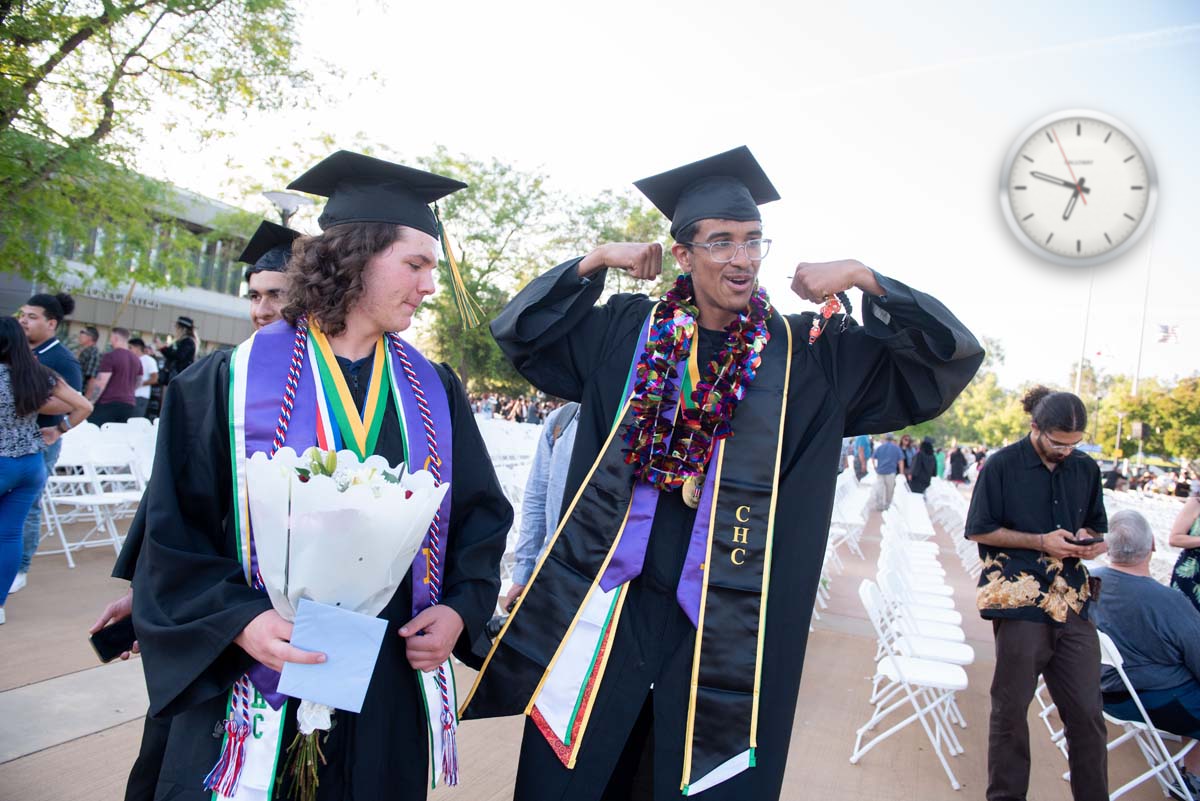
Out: {"hour": 6, "minute": 47, "second": 56}
